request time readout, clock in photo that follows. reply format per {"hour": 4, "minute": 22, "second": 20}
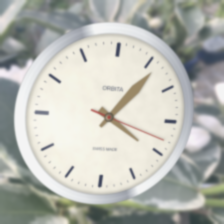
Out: {"hour": 4, "minute": 6, "second": 18}
